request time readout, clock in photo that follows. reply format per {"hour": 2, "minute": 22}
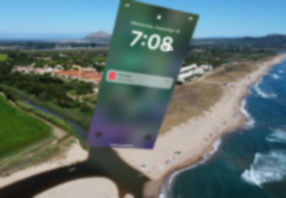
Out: {"hour": 7, "minute": 8}
